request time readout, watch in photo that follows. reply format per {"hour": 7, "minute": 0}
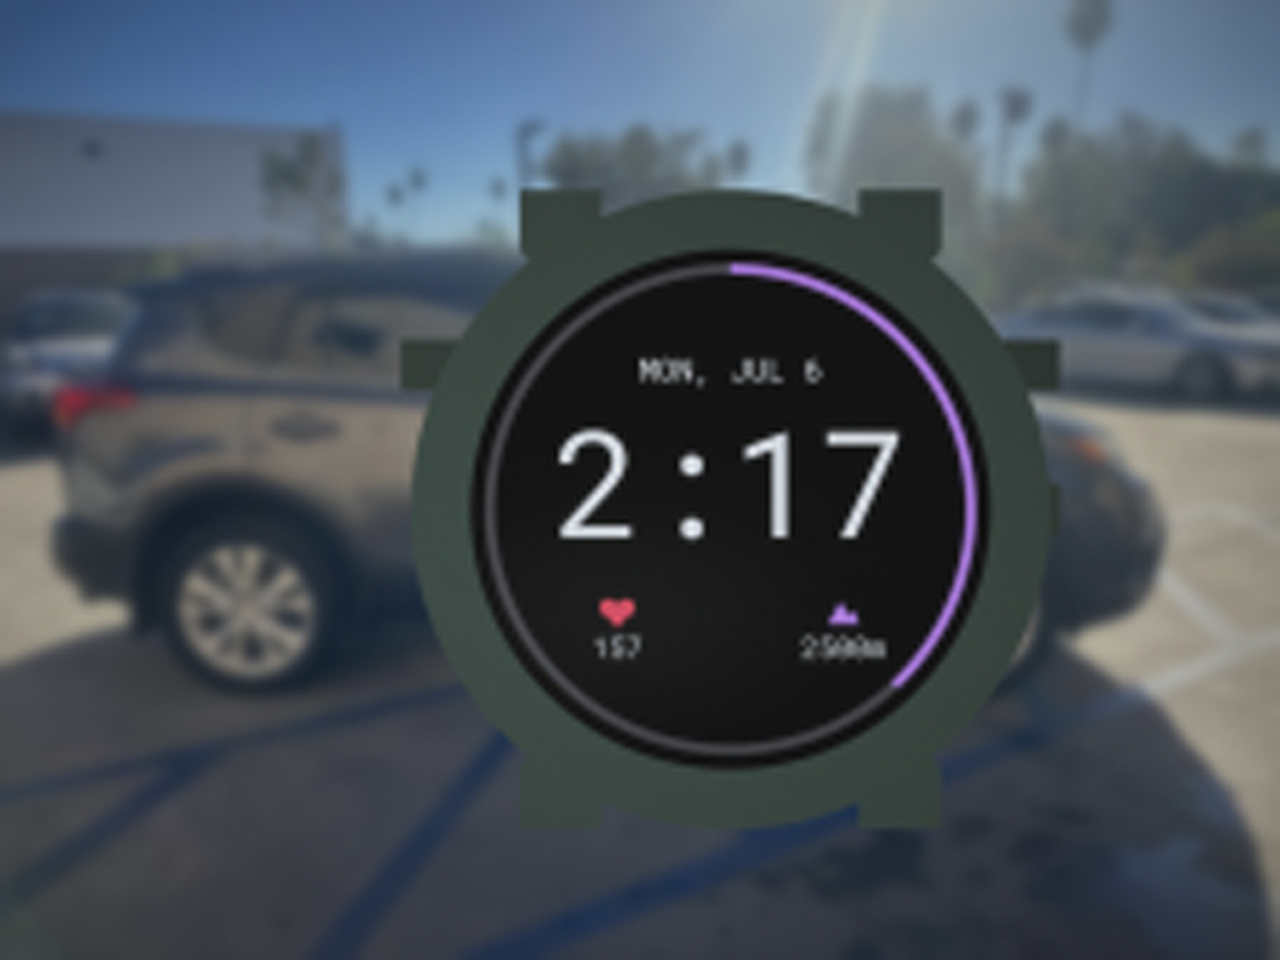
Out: {"hour": 2, "minute": 17}
